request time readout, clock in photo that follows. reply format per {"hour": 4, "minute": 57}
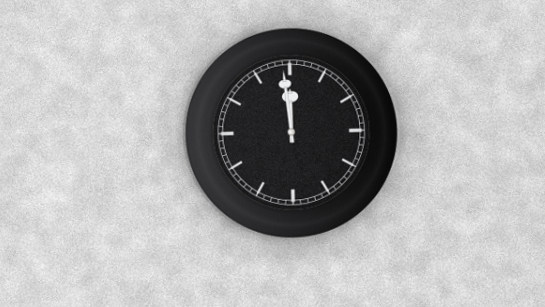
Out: {"hour": 11, "minute": 59}
